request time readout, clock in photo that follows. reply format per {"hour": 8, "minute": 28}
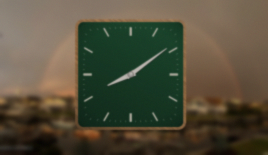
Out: {"hour": 8, "minute": 9}
